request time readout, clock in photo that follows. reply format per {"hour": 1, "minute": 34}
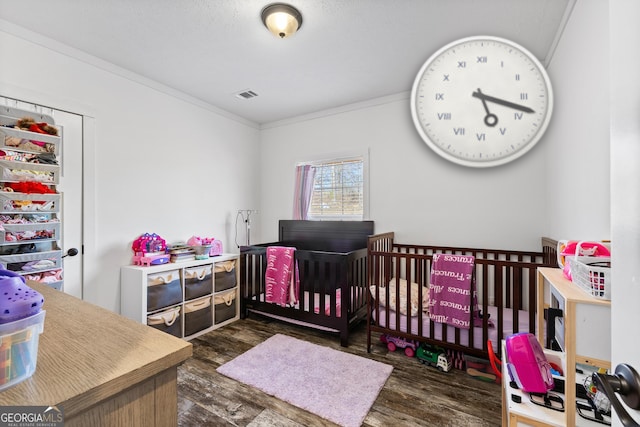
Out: {"hour": 5, "minute": 18}
